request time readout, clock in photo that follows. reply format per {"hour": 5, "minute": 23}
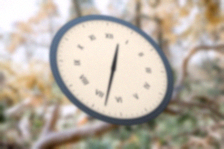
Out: {"hour": 12, "minute": 33}
